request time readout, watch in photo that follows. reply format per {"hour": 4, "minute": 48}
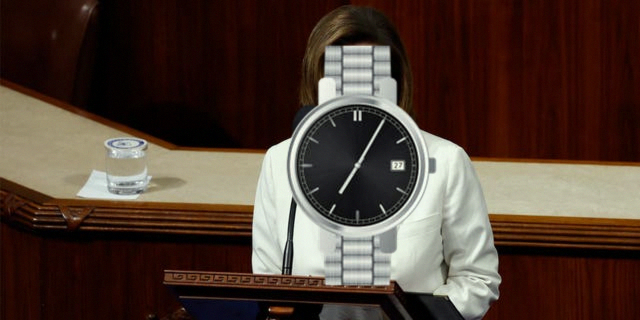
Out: {"hour": 7, "minute": 5}
